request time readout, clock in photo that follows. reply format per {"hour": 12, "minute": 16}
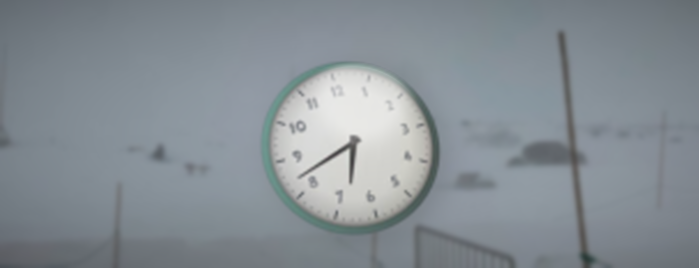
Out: {"hour": 6, "minute": 42}
